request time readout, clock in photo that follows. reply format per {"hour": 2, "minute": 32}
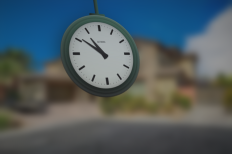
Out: {"hour": 10, "minute": 51}
